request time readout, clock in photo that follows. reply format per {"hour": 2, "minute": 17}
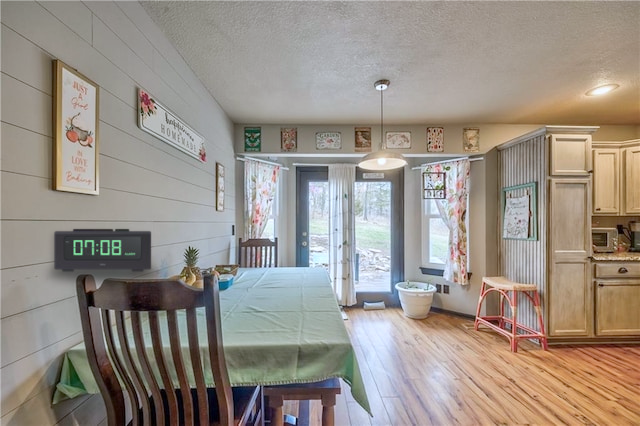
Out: {"hour": 7, "minute": 8}
